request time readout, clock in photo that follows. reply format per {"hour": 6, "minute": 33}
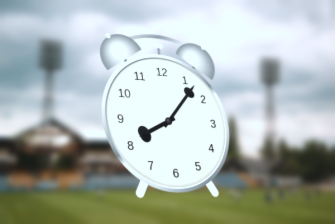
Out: {"hour": 8, "minute": 7}
